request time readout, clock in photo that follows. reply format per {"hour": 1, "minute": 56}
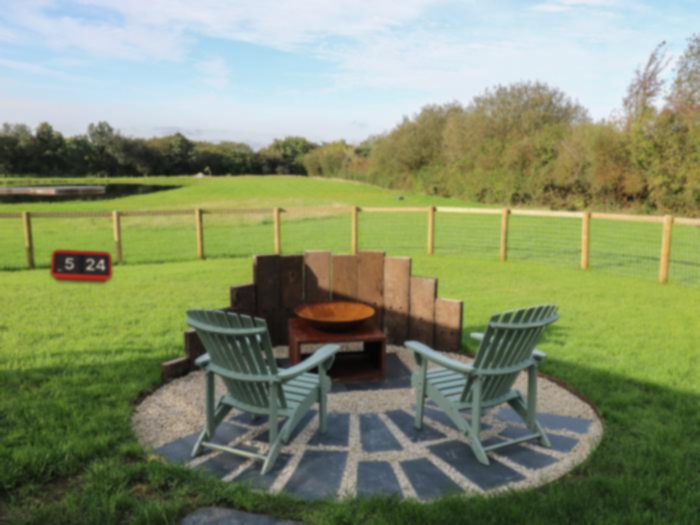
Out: {"hour": 5, "minute": 24}
